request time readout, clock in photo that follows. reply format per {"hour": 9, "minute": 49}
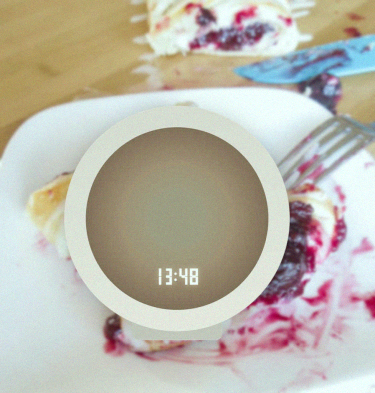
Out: {"hour": 13, "minute": 48}
